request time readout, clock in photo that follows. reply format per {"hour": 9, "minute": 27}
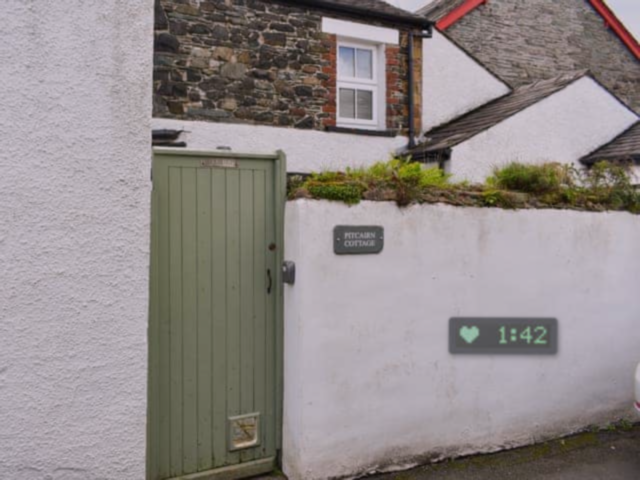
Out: {"hour": 1, "minute": 42}
